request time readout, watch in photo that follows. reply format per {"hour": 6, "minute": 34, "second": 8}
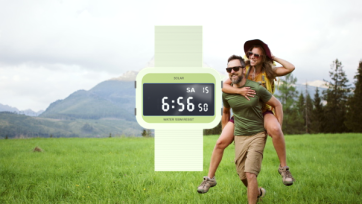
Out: {"hour": 6, "minute": 56, "second": 50}
